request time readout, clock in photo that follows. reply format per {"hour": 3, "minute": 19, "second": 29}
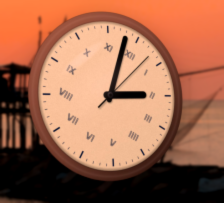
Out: {"hour": 1, "minute": 58, "second": 3}
